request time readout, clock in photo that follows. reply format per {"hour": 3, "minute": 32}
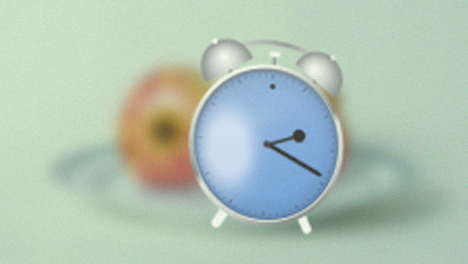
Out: {"hour": 2, "minute": 19}
